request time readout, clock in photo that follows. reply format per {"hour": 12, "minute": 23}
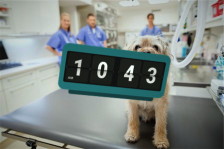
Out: {"hour": 10, "minute": 43}
